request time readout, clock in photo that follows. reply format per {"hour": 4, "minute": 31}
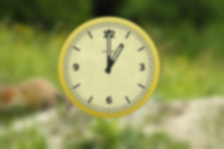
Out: {"hour": 1, "minute": 0}
